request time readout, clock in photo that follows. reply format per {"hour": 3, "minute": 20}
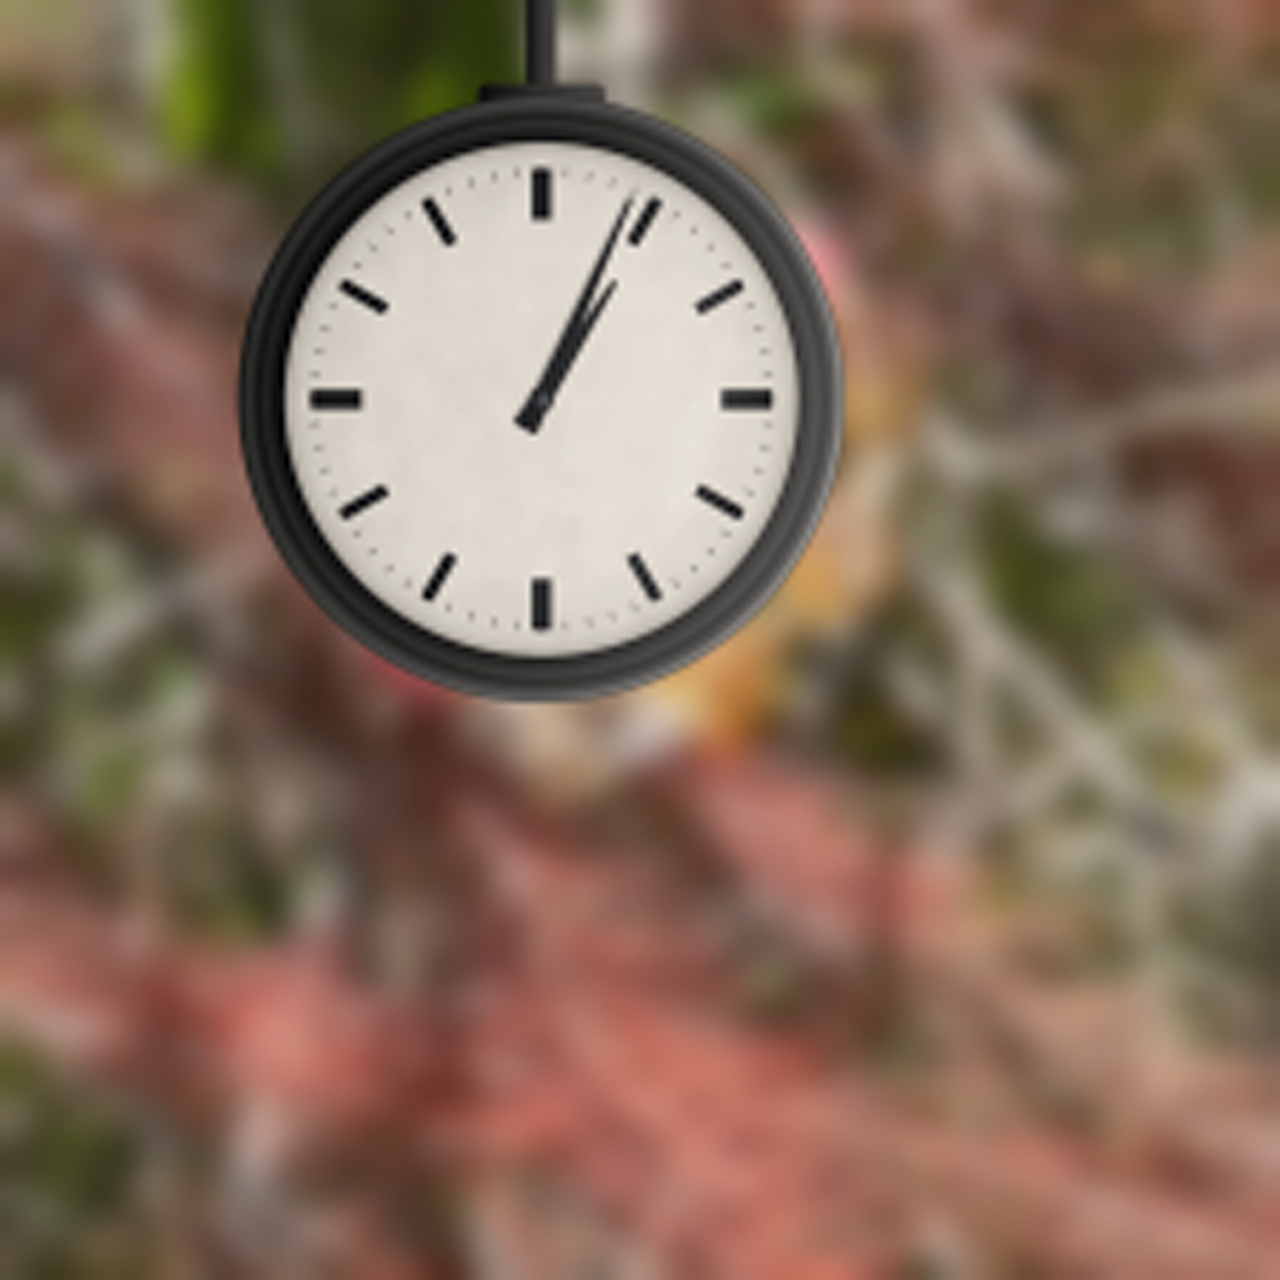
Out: {"hour": 1, "minute": 4}
